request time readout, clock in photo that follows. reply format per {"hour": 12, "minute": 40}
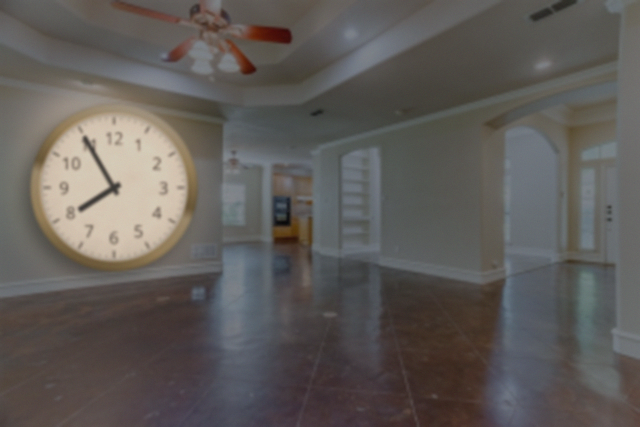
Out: {"hour": 7, "minute": 55}
